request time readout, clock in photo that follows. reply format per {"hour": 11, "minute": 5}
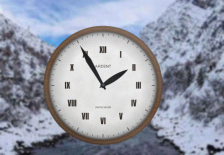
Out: {"hour": 1, "minute": 55}
